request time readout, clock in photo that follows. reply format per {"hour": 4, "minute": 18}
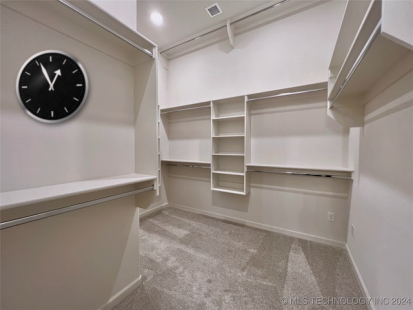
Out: {"hour": 12, "minute": 56}
